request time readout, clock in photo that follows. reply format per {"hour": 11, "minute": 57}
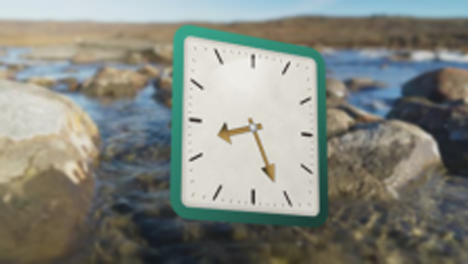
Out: {"hour": 8, "minute": 26}
